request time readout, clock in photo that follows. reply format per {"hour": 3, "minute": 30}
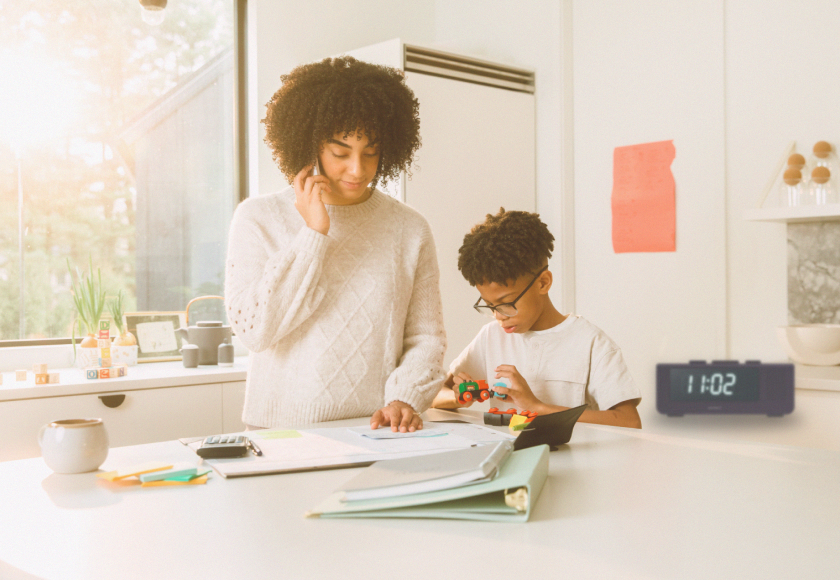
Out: {"hour": 11, "minute": 2}
